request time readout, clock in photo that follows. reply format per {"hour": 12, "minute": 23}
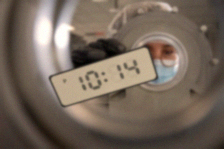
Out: {"hour": 10, "minute": 14}
